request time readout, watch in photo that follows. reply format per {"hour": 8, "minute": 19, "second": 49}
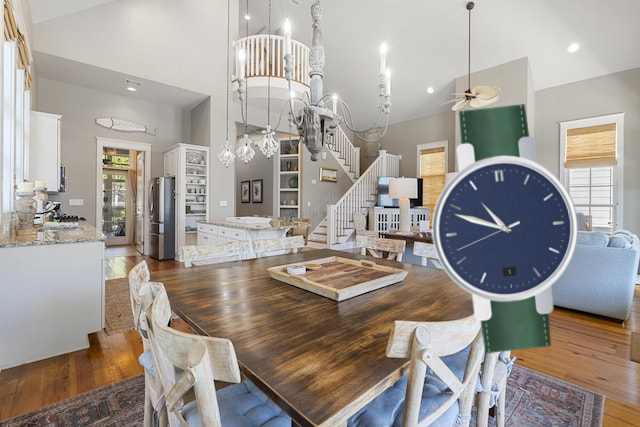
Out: {"hour": 10, "minute": 48, "second": 42}
